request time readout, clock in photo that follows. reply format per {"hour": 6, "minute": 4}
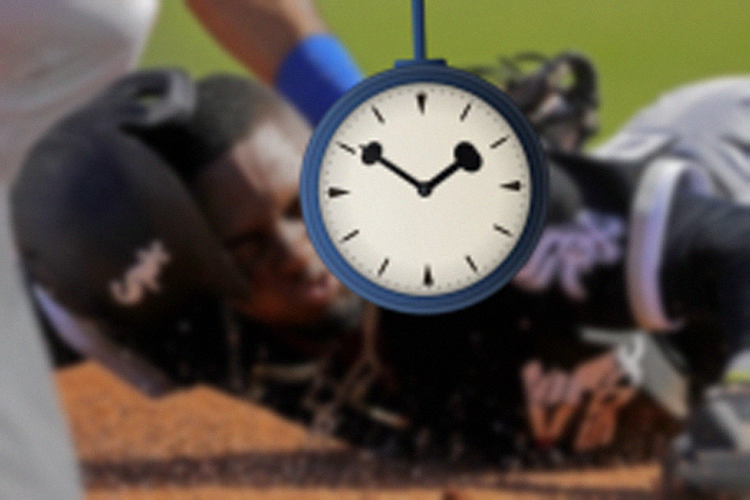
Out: {"hour": 1, "minute": 51}
